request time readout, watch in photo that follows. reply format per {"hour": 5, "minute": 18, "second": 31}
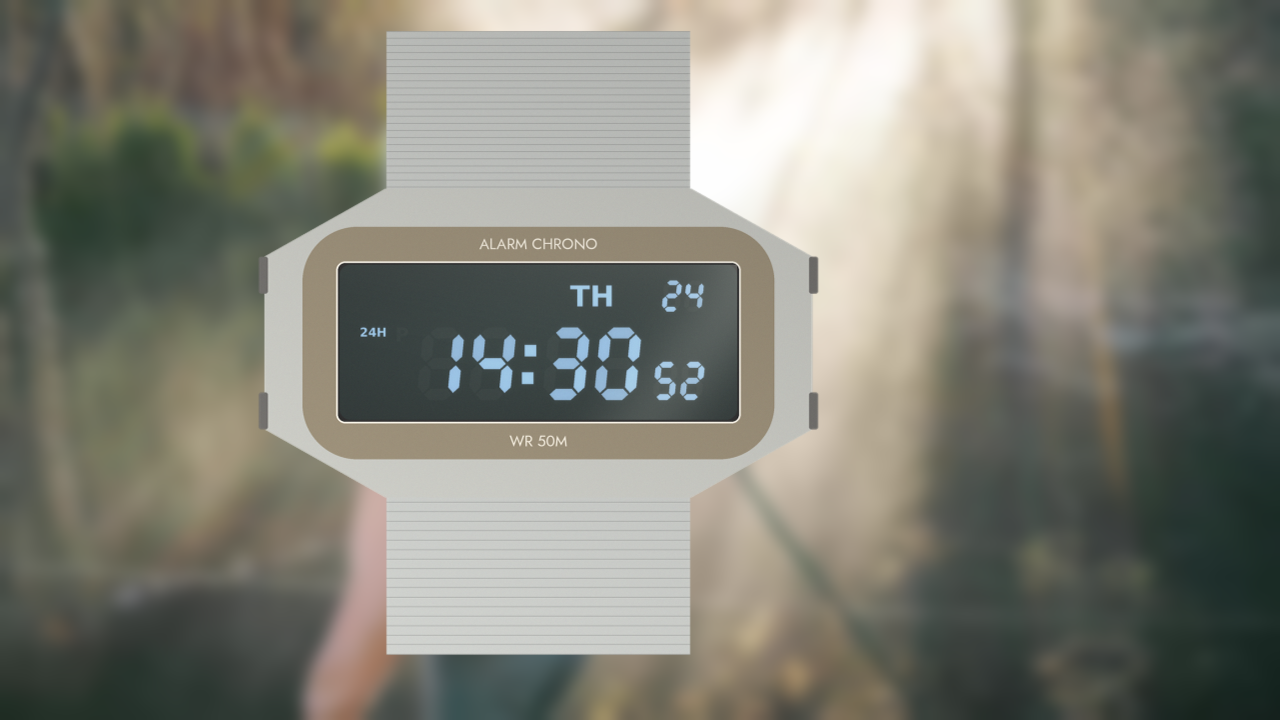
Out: {"hour": 14, "minute": 30, "second": 52}
